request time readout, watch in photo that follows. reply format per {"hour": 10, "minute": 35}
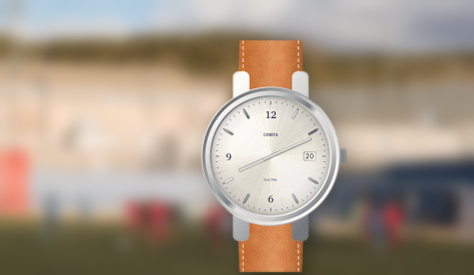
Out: {"hour": 8, "minute": 11}
